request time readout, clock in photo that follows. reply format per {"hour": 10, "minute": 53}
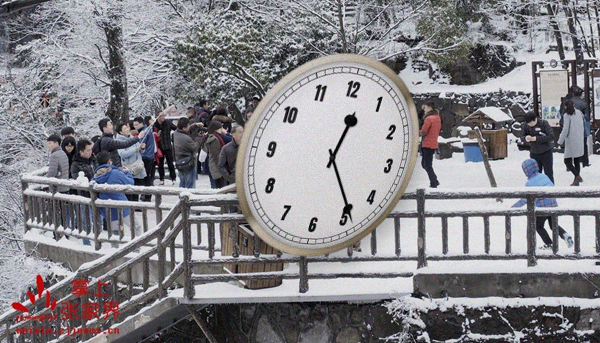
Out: {"hour": 12, "minute": 24}
